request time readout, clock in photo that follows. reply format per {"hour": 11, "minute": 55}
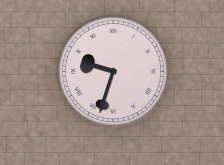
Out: {"hour": 9, "minute": 33}
